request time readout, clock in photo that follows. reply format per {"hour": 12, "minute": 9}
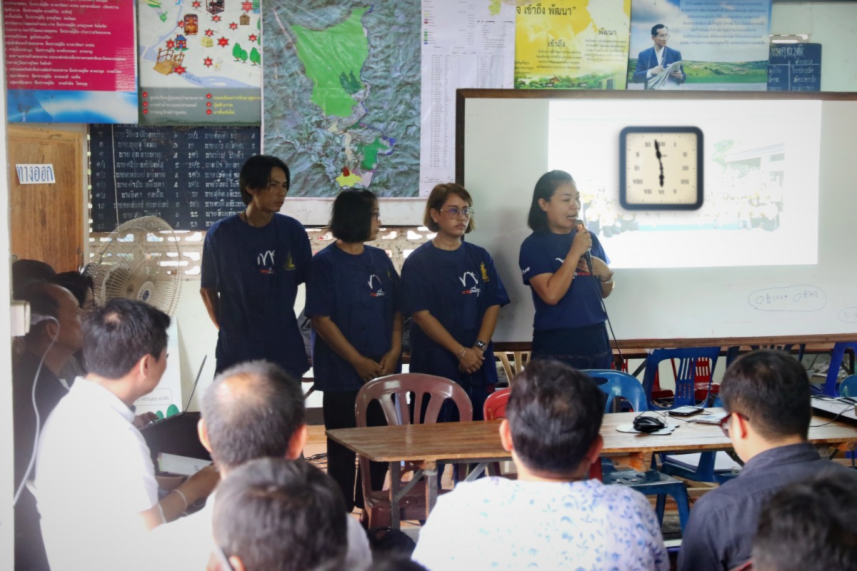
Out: {"hour": 5, "minute": 58}
